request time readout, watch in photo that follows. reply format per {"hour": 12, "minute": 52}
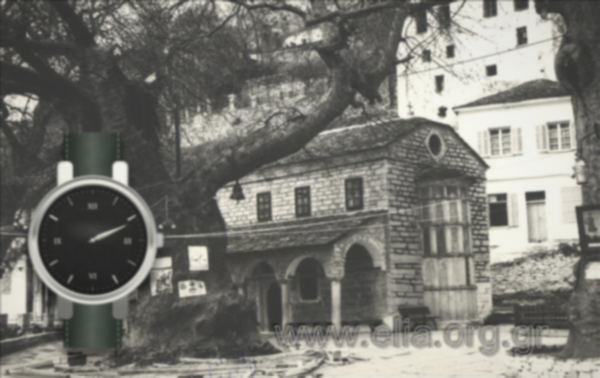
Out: {"hour": 2, "minute": 11}
